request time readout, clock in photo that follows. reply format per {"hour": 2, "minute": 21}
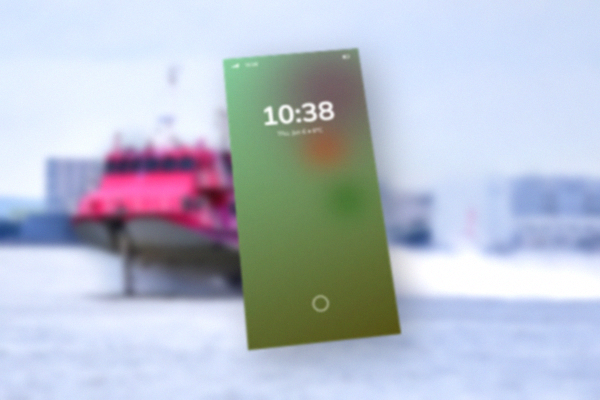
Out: {"hour": 10, "minute": 38}
